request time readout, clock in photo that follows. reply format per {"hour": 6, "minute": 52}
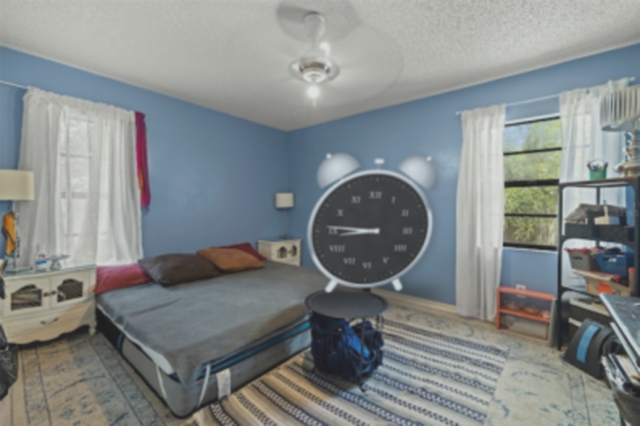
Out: {"hour": 8, "minute": 46}
